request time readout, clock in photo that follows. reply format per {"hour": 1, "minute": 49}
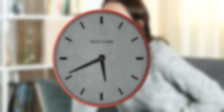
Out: {"hour": 5, "minute": 41}
